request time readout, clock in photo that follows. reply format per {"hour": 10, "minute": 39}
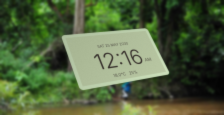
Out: {"hour": 12, "minute": 16}
